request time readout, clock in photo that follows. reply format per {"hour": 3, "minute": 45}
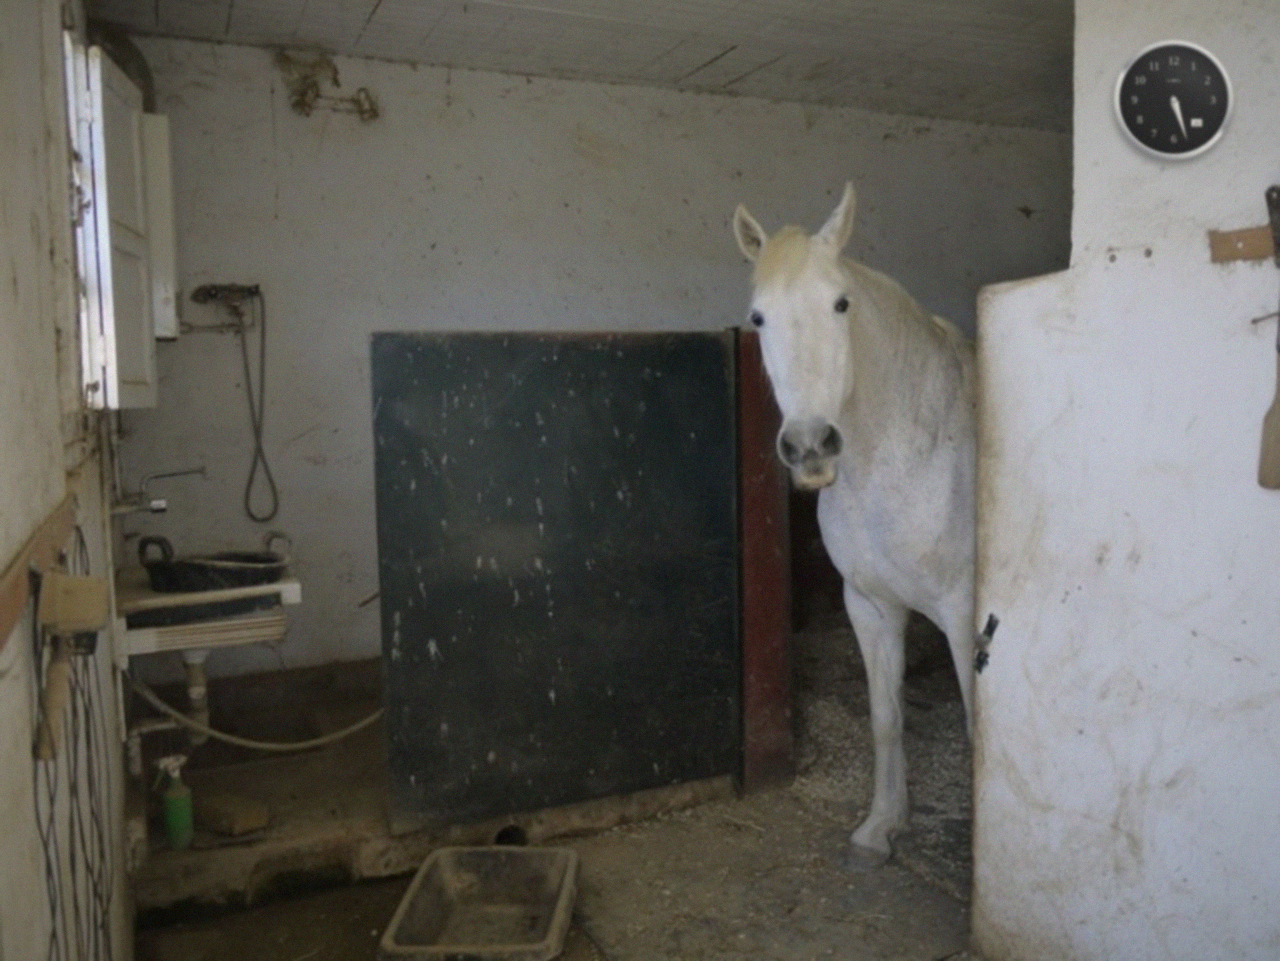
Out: {"hour": 5, "minute": 27}
